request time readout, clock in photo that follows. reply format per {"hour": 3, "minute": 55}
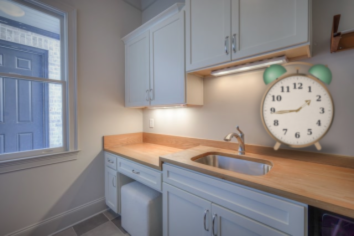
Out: {"hour": 1, "minute": 44}
